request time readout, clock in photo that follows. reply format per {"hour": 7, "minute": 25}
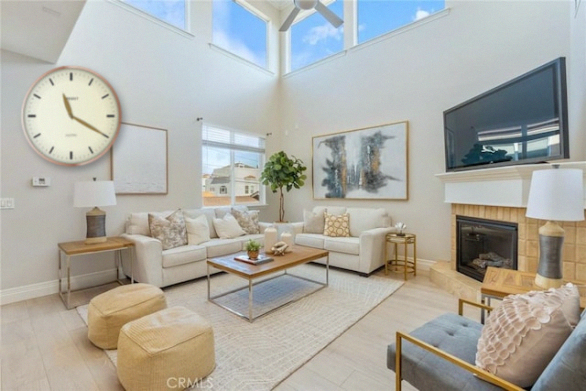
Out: {"hour": 11, "minute": 20}
